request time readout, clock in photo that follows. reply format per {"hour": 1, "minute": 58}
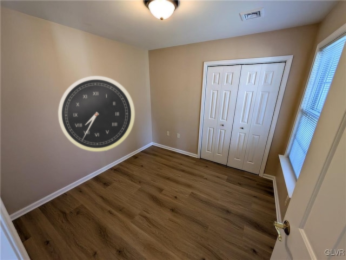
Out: {"hour": 7, "minute": 35}
